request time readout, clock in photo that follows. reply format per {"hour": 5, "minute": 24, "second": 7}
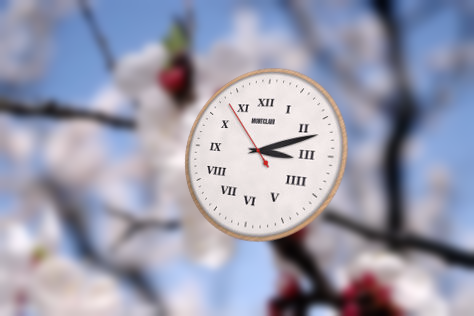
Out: {"hour": 3, "minute": 11, "second": 53}
